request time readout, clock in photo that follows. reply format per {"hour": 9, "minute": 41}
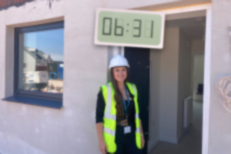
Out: {"hour": 6, "minute": 31}
